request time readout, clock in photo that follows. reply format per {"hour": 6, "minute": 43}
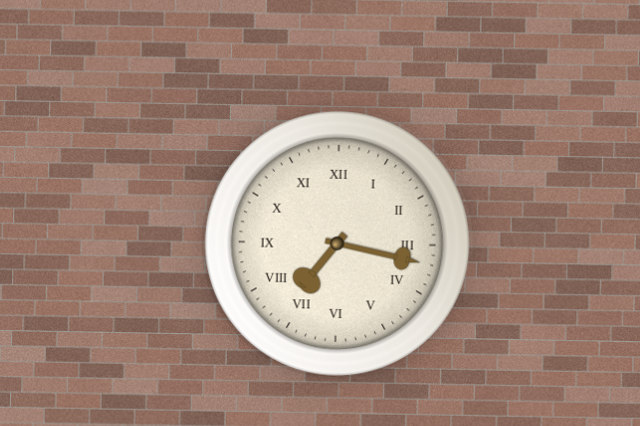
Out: {"hour": 7, "minute": 17}
